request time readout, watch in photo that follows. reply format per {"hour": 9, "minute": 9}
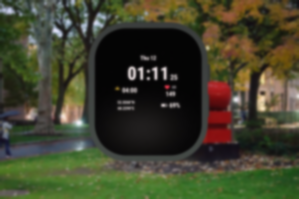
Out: {"hour": 1, "minute": 11}
